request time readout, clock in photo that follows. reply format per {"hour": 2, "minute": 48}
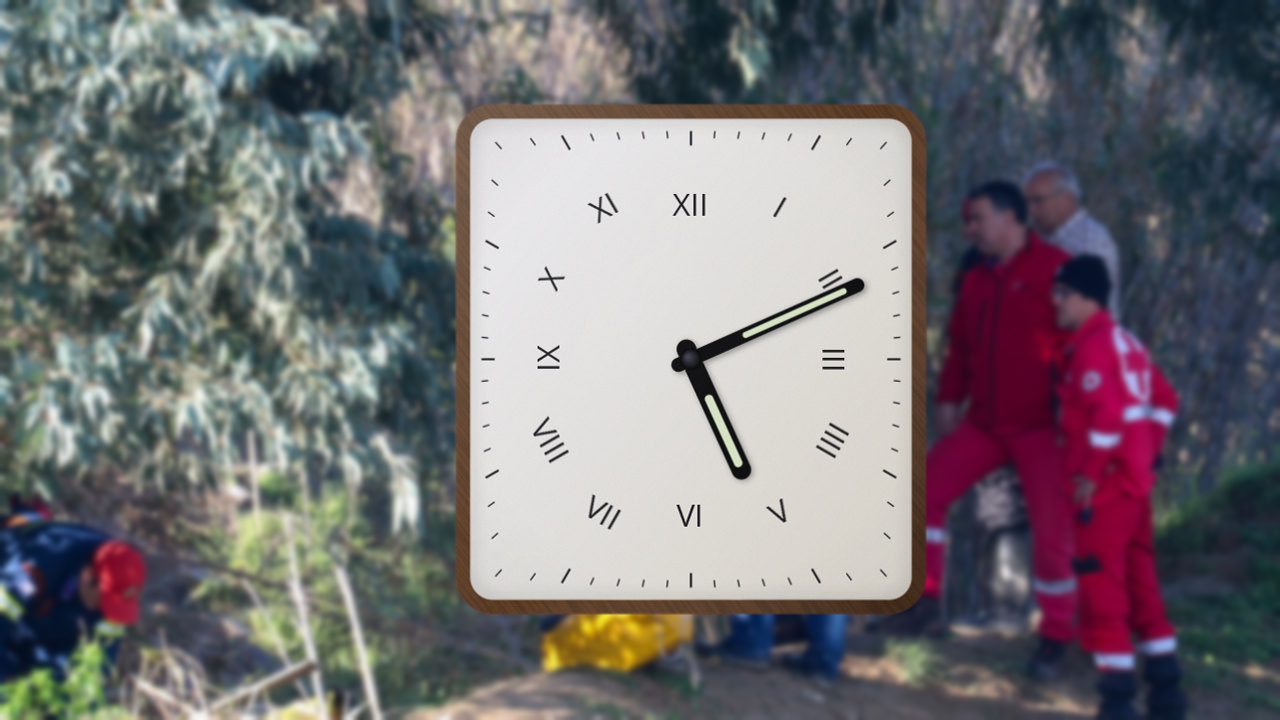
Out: {"hour": 5, "minute": 11}
